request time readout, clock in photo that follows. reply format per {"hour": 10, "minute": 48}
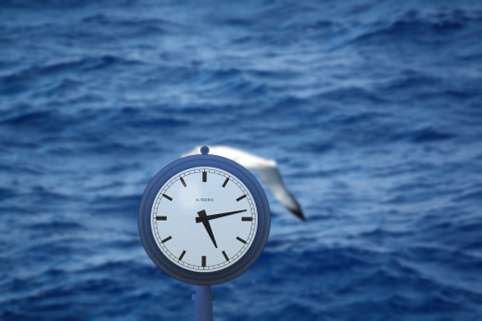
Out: {"hour": 5, "minute": 13}
